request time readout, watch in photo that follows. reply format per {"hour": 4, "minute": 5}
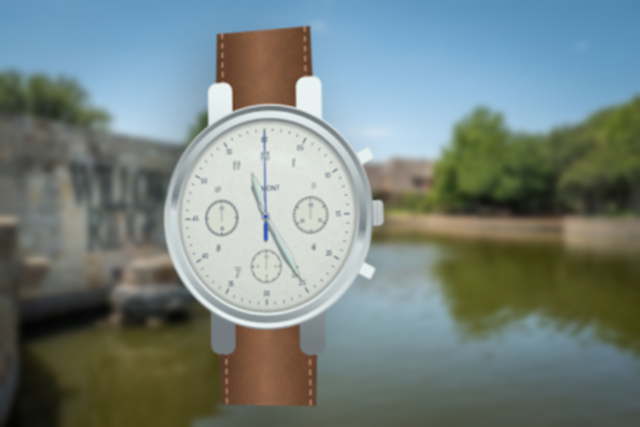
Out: {"hour": 11, "minute": 25}
